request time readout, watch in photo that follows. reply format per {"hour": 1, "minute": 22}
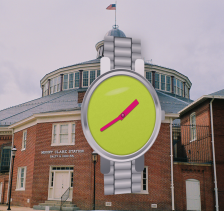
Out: {"hour": 1, "minute": 40}
